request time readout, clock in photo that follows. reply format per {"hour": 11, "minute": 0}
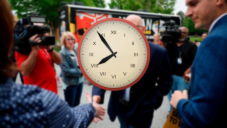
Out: {"hour": 7, "minute": 54}
